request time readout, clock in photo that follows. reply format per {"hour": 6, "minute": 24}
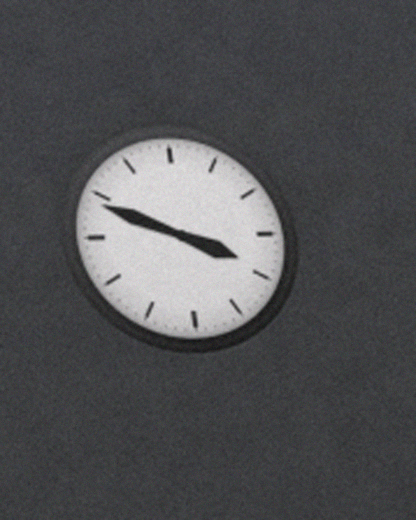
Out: {"hour": 3, "minute": 49}
